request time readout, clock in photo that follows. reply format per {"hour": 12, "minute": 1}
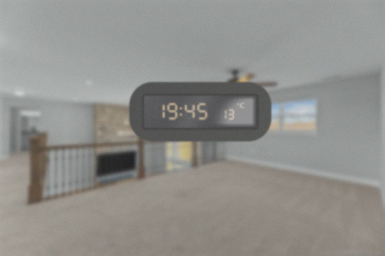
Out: {"hour": 19, "minute": 45}
